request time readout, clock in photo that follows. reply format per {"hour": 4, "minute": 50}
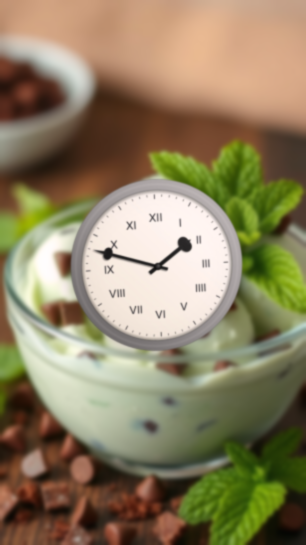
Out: {"hour": 1, "minute": 48}
